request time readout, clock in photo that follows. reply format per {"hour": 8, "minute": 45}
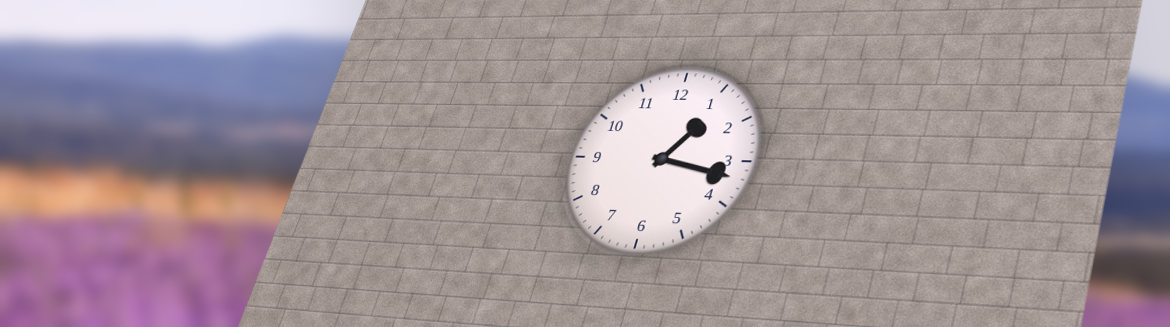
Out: {"hour": 1, "minute": 17}
